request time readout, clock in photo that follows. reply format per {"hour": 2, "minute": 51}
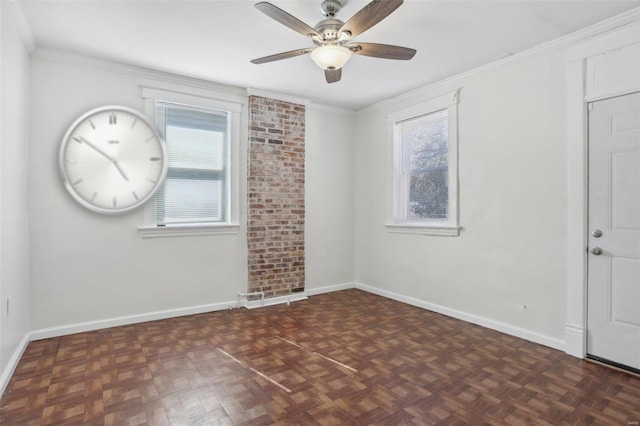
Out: {"hour": 4, "minute": 51}
